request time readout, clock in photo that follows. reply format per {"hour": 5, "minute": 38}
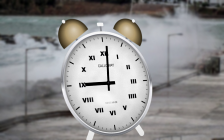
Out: {"hour": 9, "minute": 1}
